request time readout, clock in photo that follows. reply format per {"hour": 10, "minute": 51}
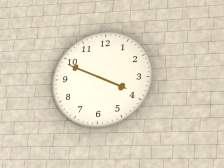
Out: {"hour": 3, "minute": 49}
